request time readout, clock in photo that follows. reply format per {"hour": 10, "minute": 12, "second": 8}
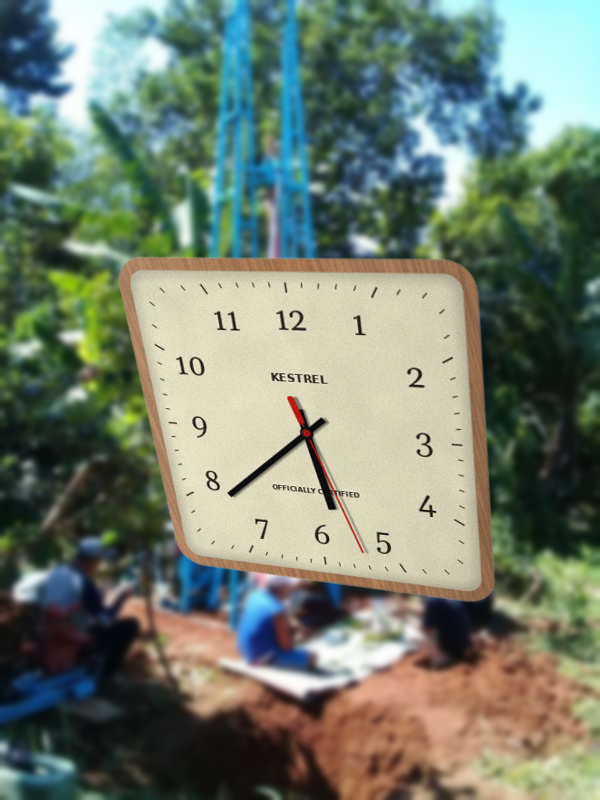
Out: {"hour": 5, "minute": 38, "second": 27}
